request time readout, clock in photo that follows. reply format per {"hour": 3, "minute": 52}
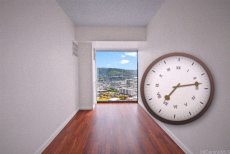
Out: {"hour": 7, "minute": 13}
